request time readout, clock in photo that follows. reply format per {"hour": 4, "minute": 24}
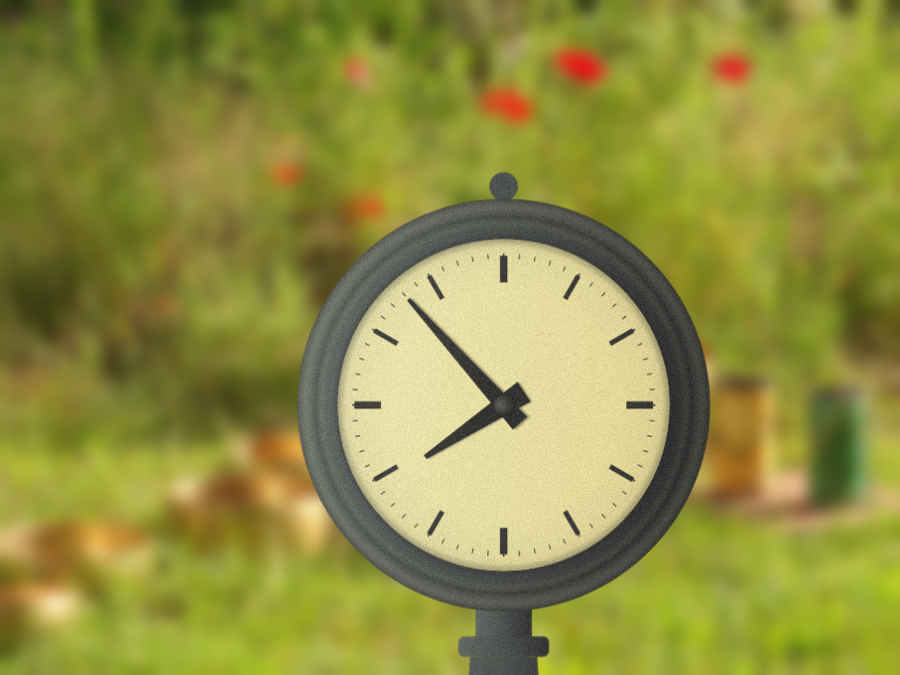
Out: {"hour": 7, "minute": 53}
